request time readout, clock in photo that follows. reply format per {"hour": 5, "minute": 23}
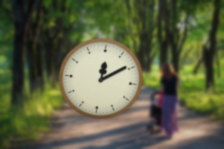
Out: {"hour": 12, "minute": 9}
